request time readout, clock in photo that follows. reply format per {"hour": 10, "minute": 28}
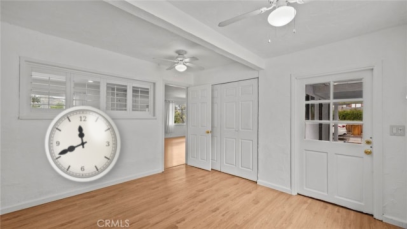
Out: {"hour": 11, "minute": 41}
